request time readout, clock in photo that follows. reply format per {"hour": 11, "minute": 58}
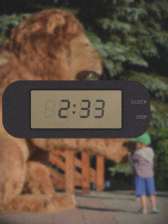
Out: {"hour": 2, "minute": 33}
